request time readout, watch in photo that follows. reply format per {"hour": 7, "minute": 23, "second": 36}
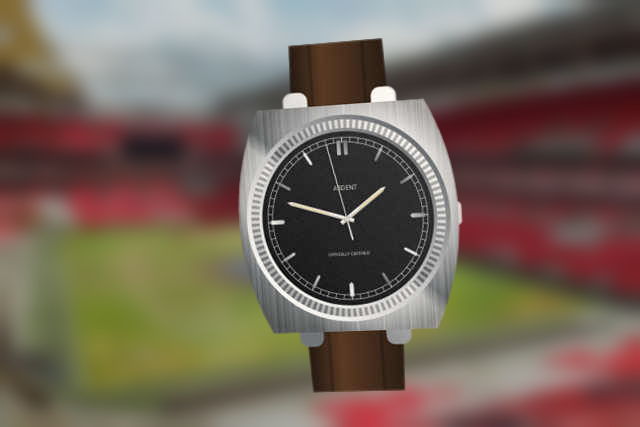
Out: {"hour": 1, "minute": 47, "second": 58}
